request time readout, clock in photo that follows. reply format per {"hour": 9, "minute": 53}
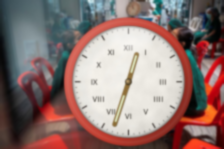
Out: {"hour": 12, "minute": 33}
